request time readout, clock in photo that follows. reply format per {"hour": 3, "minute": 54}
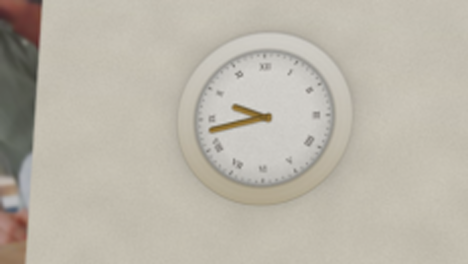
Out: {"hour": 9, "minute": 43}
